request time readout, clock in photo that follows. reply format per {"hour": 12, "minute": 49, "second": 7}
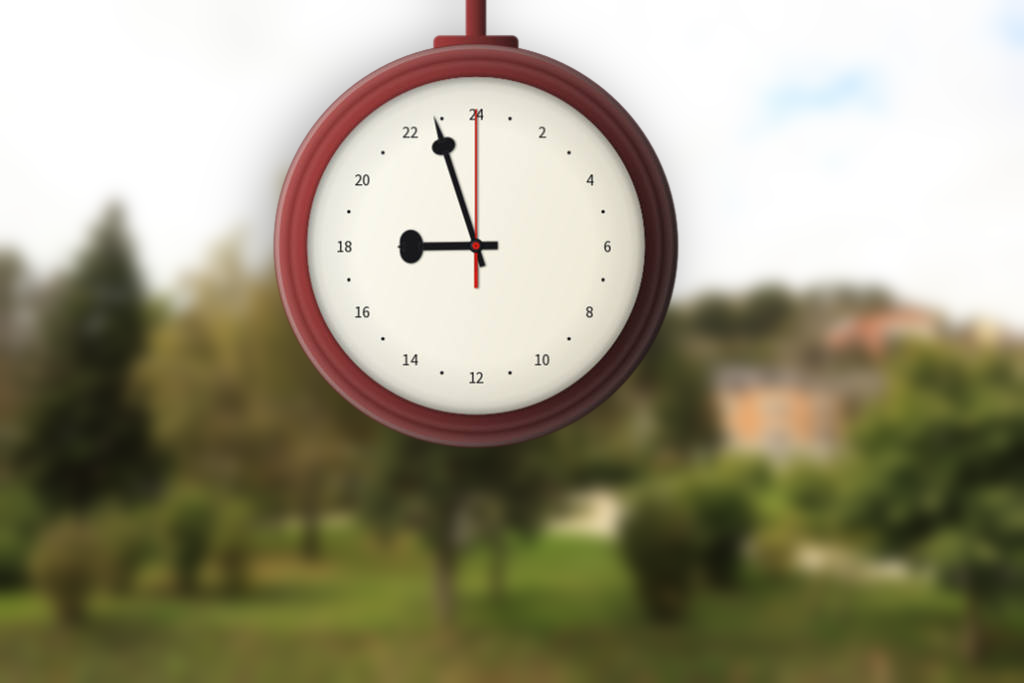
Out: {"hour": 17, "minute": 57, "second": 0}
